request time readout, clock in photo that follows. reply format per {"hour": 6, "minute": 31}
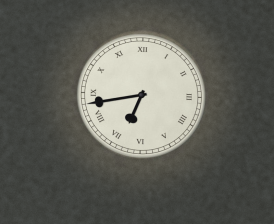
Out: {"hour": 6, "minute": 43}
